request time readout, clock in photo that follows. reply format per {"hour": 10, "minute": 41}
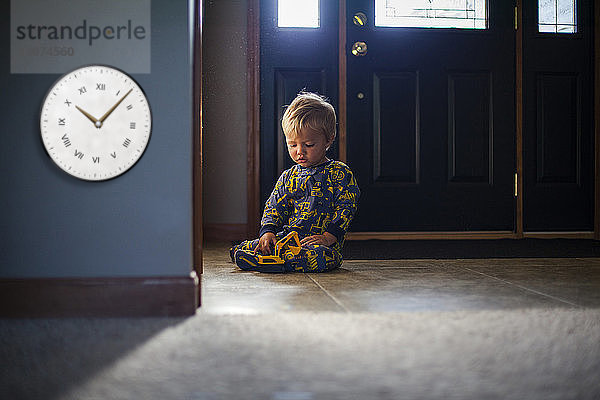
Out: {"hour": 10, "minute": 7}
